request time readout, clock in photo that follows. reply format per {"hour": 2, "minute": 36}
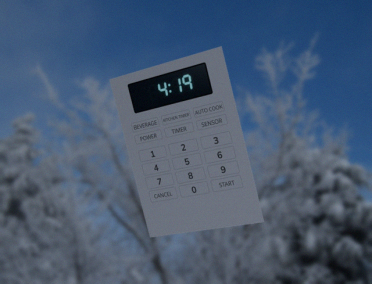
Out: {"hour": 4, "minute": 19}
